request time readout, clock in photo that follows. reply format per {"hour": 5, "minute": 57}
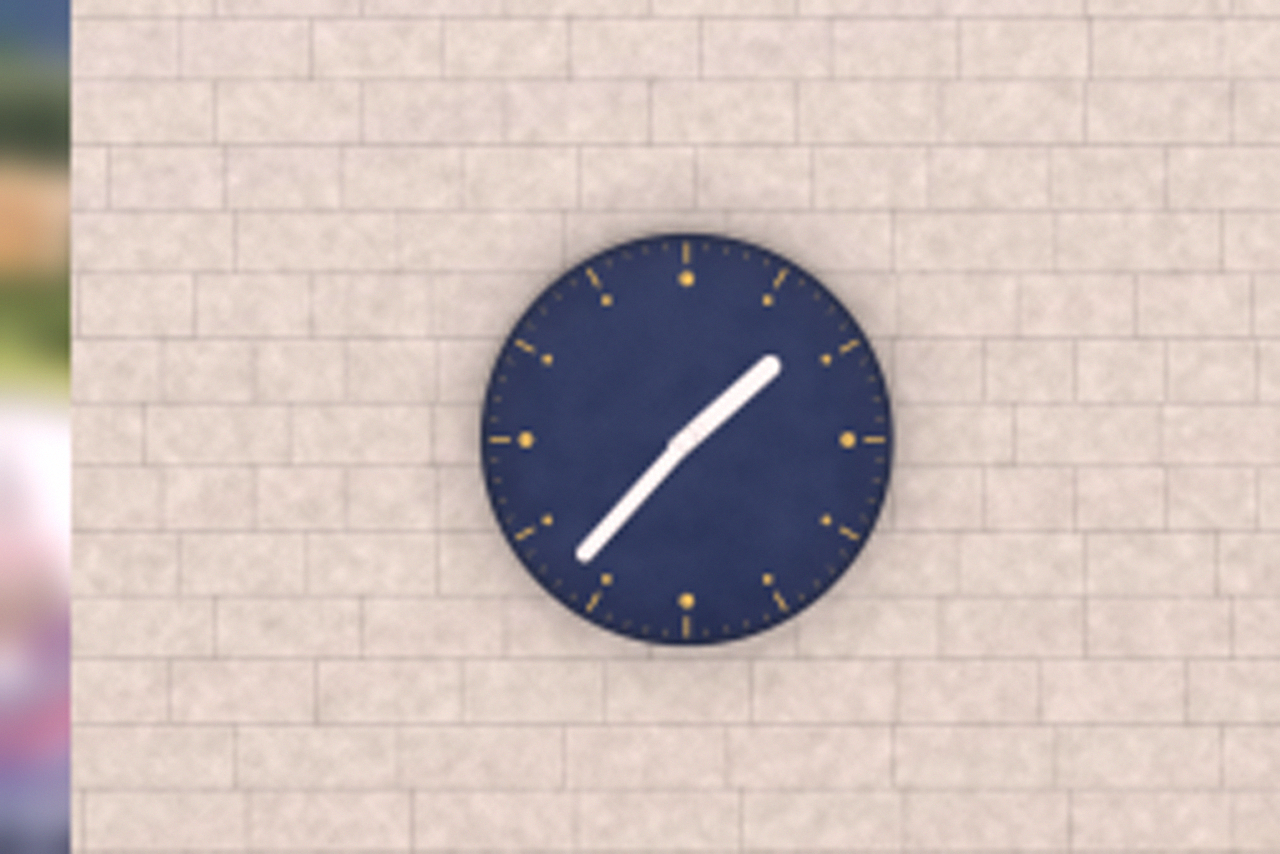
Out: {"hour": 1, "minute": 37}
